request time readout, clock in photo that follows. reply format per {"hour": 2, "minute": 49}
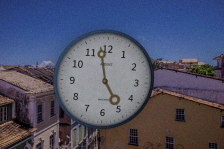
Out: {"hour": 4, "minute": 58}
